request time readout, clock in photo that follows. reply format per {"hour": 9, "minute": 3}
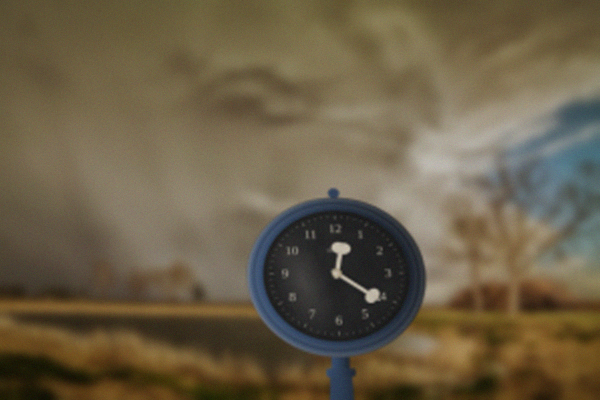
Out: {"hour": 12, "minute": 21}
